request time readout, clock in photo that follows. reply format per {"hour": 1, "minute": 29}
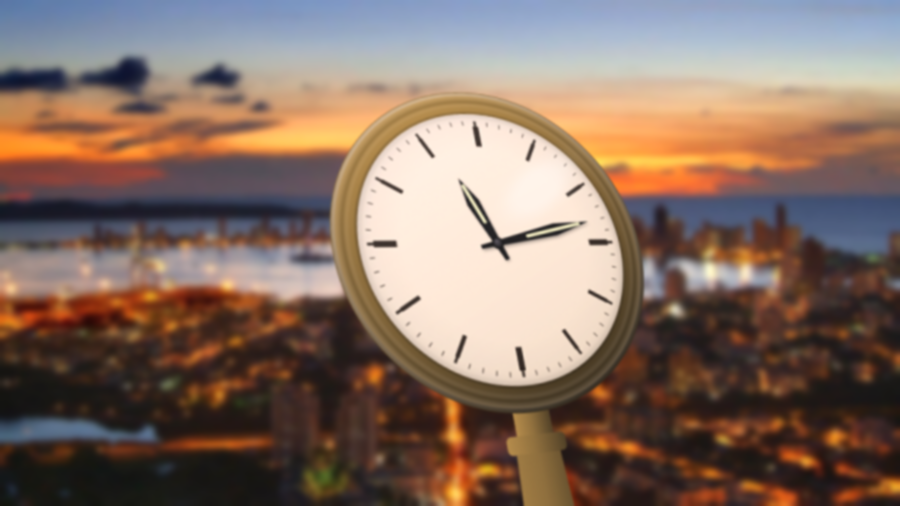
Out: {"hour": 11, "minute": 13}
